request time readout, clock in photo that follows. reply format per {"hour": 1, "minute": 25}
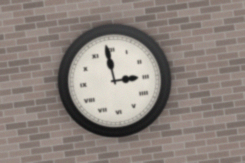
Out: {"hour": 2, "minute": 59}
